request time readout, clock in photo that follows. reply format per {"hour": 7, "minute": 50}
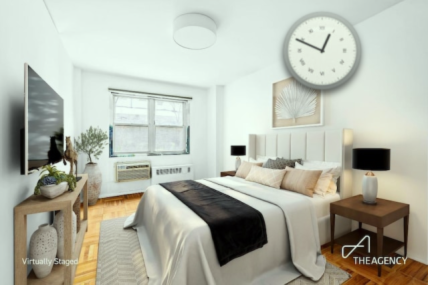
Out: {"hour": 12, "minute": 49}
